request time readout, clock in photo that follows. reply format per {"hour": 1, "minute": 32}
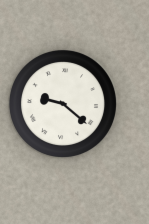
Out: {"hour": 9, "minute": 21}
